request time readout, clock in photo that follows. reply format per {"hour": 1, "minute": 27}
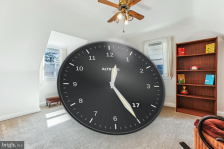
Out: {"hour": 12, "minute": 25}
